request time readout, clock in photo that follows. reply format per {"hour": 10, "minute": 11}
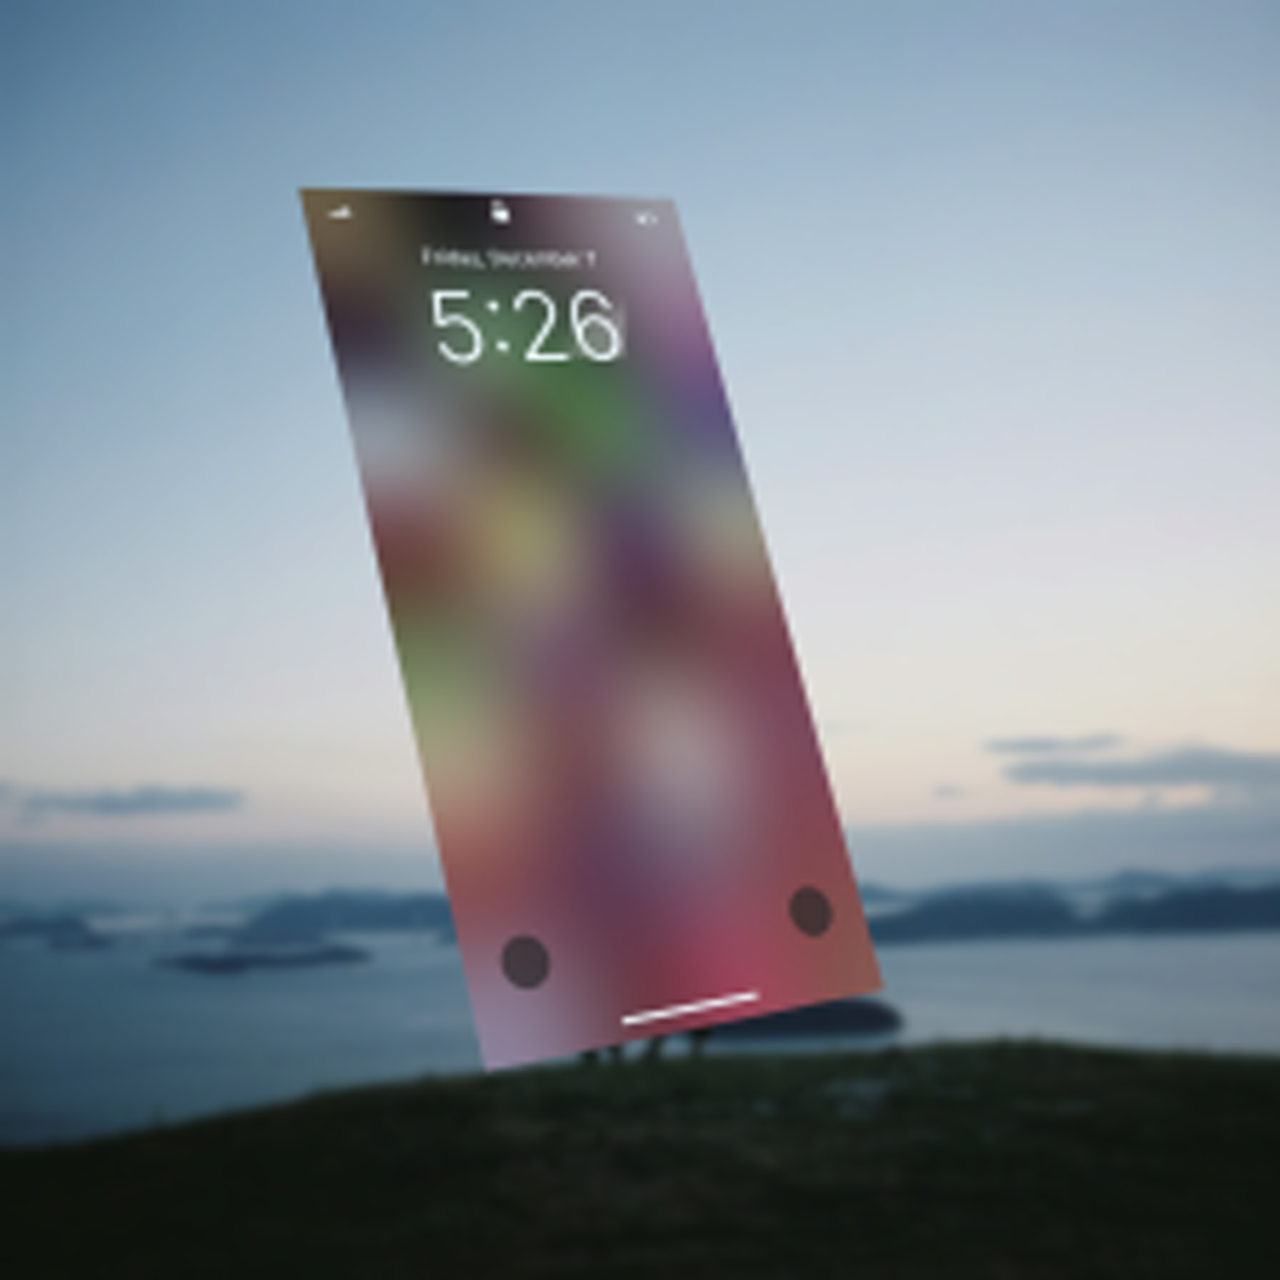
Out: {"hour": 5, "minute": 26}
